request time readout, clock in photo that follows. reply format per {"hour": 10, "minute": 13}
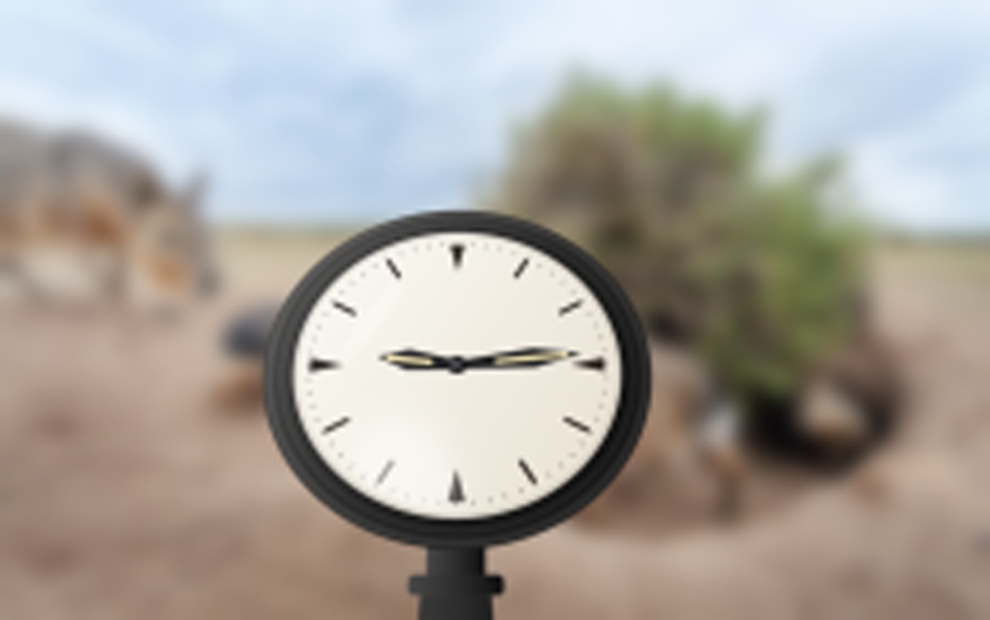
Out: {"hour": 9, "minute": 14}
